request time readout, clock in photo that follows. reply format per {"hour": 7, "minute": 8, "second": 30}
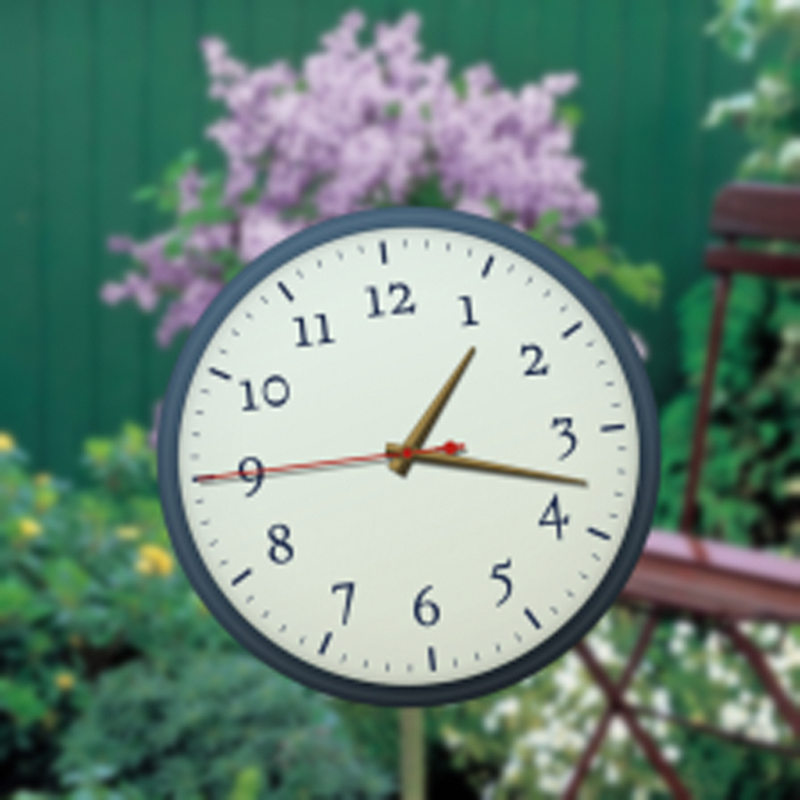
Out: {"hour": 1, "minute": 17, "second": 45}
